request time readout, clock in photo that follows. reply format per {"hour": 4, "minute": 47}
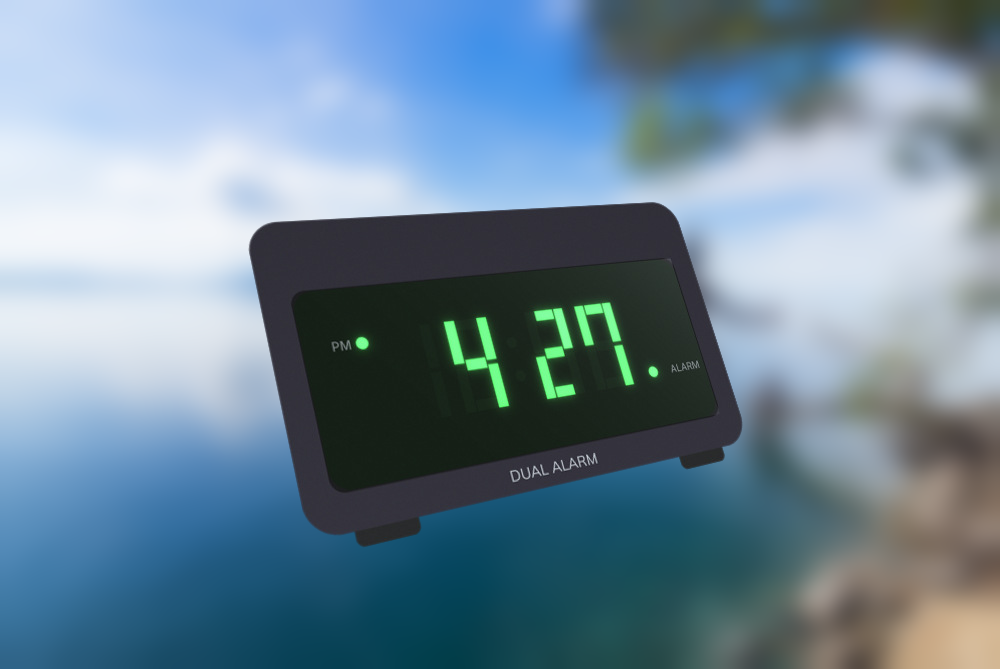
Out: {"hour": 4, "minute": 27}
